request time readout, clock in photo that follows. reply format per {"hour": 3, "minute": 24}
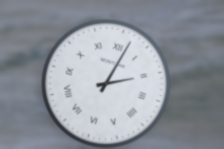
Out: {"hour": 2, "minute": 2}
